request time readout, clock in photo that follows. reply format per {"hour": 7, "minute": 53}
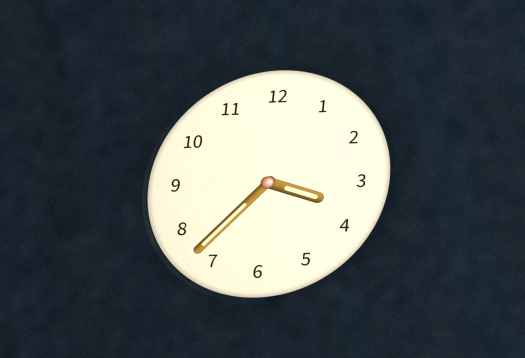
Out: {"hour": 3, "minute": 37}
